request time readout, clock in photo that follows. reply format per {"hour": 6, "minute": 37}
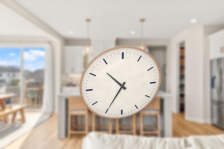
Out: {"hour": 10, "minute": 35}
